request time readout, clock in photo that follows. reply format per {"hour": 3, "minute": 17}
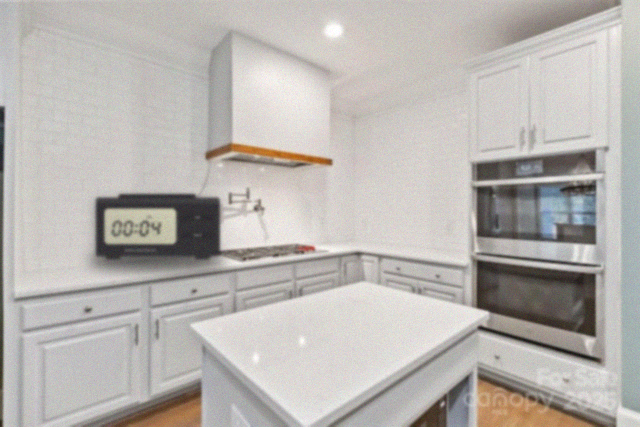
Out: {"hour": 0, "minute": 4}
